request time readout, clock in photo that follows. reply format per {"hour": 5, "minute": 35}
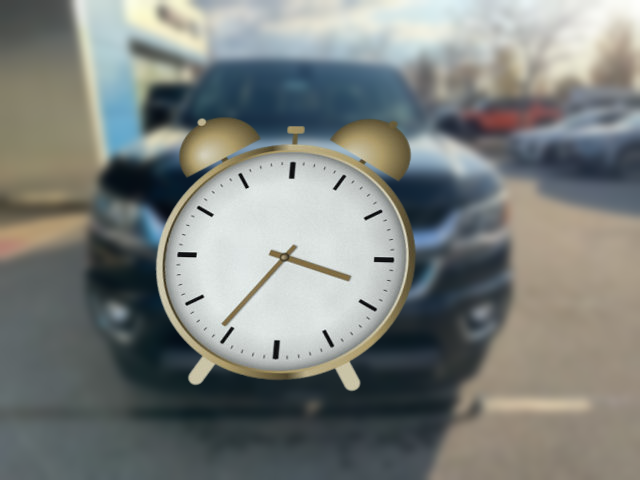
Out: {"hour": 3, "minute": 36}
